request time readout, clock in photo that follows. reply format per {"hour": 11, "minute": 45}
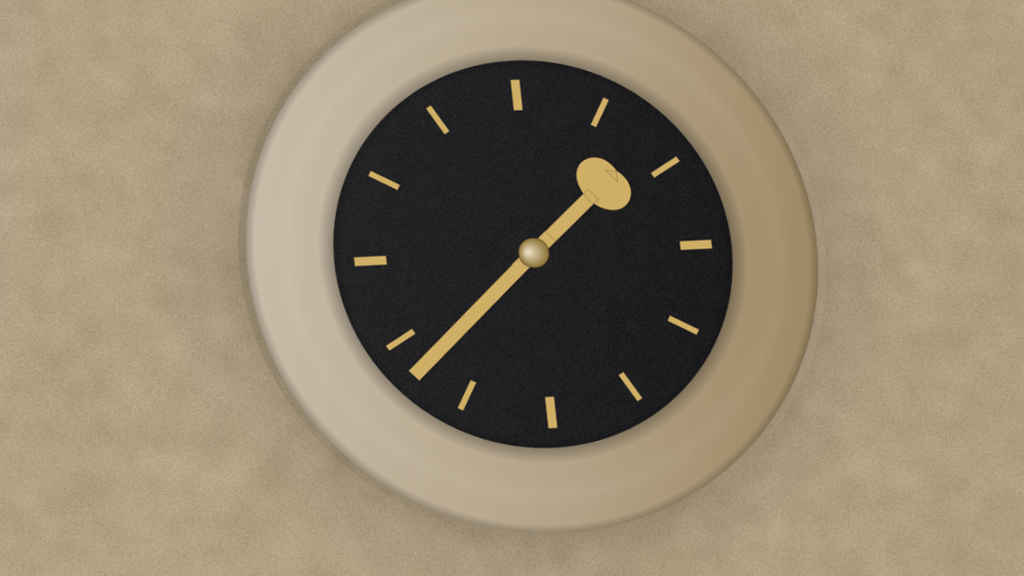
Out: {"hour": 1, "minute": 38}
